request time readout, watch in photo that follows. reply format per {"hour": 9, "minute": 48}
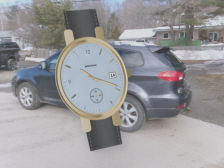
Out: {"hour": 10, "minute": 19}
